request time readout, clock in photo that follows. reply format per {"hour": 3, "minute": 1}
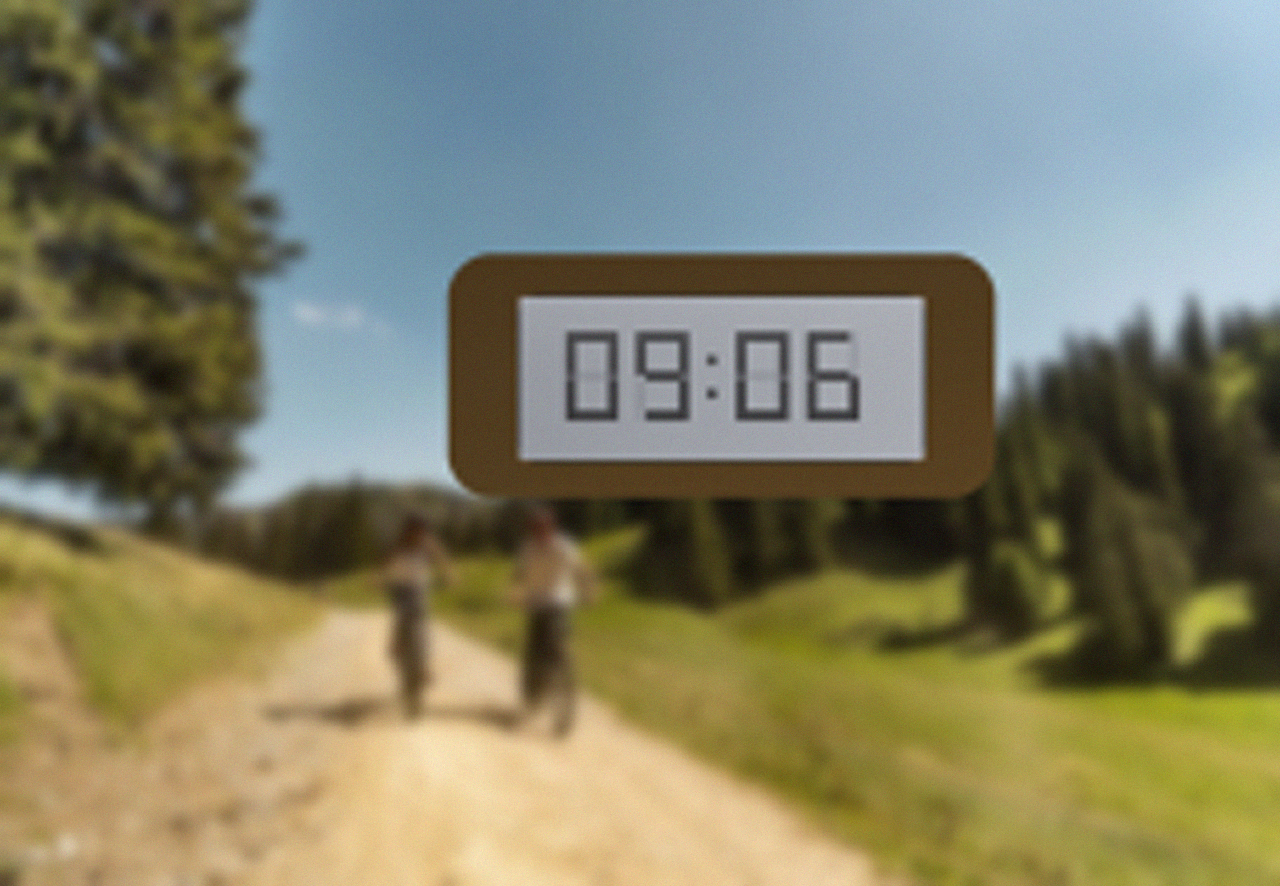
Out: {"hour": 9, "minute": 6}
